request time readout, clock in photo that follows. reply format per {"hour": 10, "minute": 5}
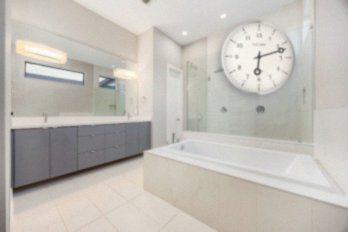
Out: {"hour": 6, "minute": 12}
